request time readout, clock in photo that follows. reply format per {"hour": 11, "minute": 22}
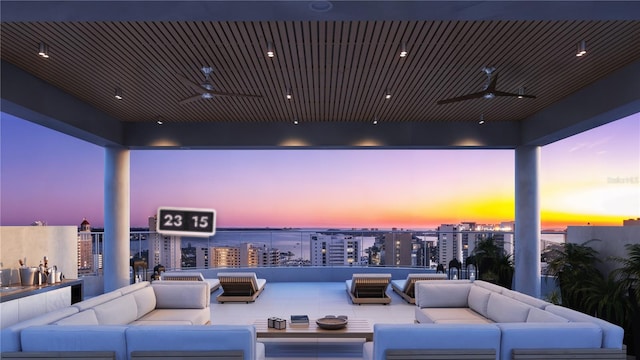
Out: {"hour": 23, "minute": 15}
